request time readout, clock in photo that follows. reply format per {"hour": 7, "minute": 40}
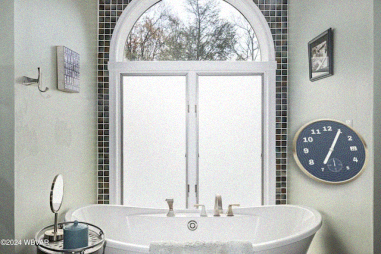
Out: {"hour": 7, "minute": 5}
